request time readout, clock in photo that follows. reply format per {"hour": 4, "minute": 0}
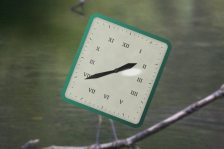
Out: {"hour": 1, "minute": 39}
